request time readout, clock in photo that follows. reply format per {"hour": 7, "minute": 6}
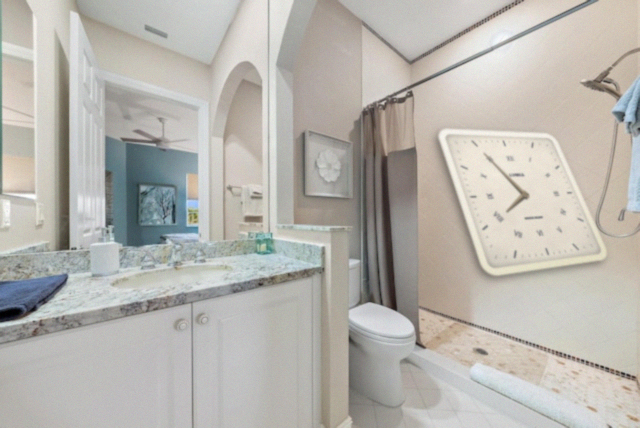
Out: {"hour": 7, "minute": 55}
